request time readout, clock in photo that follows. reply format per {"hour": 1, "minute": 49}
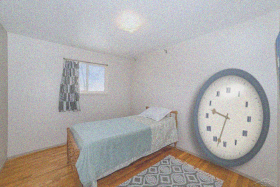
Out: {"hour": 9, "minute": 33}
